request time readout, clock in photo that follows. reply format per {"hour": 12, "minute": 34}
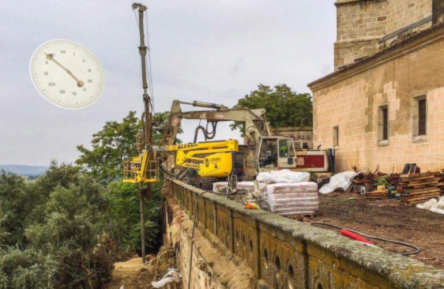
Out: {"hour": 4, "minute": 53}
